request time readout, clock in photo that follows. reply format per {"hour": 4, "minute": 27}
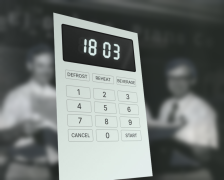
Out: {"hour": 18, "minute": 3}
